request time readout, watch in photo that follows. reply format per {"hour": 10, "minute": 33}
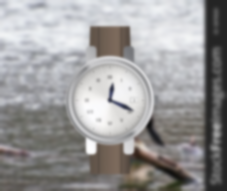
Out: {"hour": 12, "minute": 19}
